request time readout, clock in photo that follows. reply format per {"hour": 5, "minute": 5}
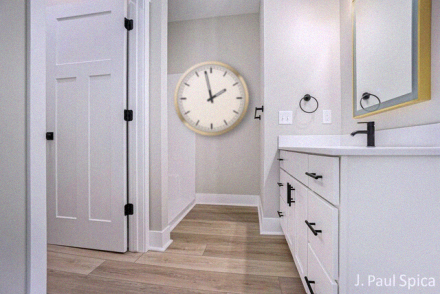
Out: {"hour": 1, "minute": 58}
